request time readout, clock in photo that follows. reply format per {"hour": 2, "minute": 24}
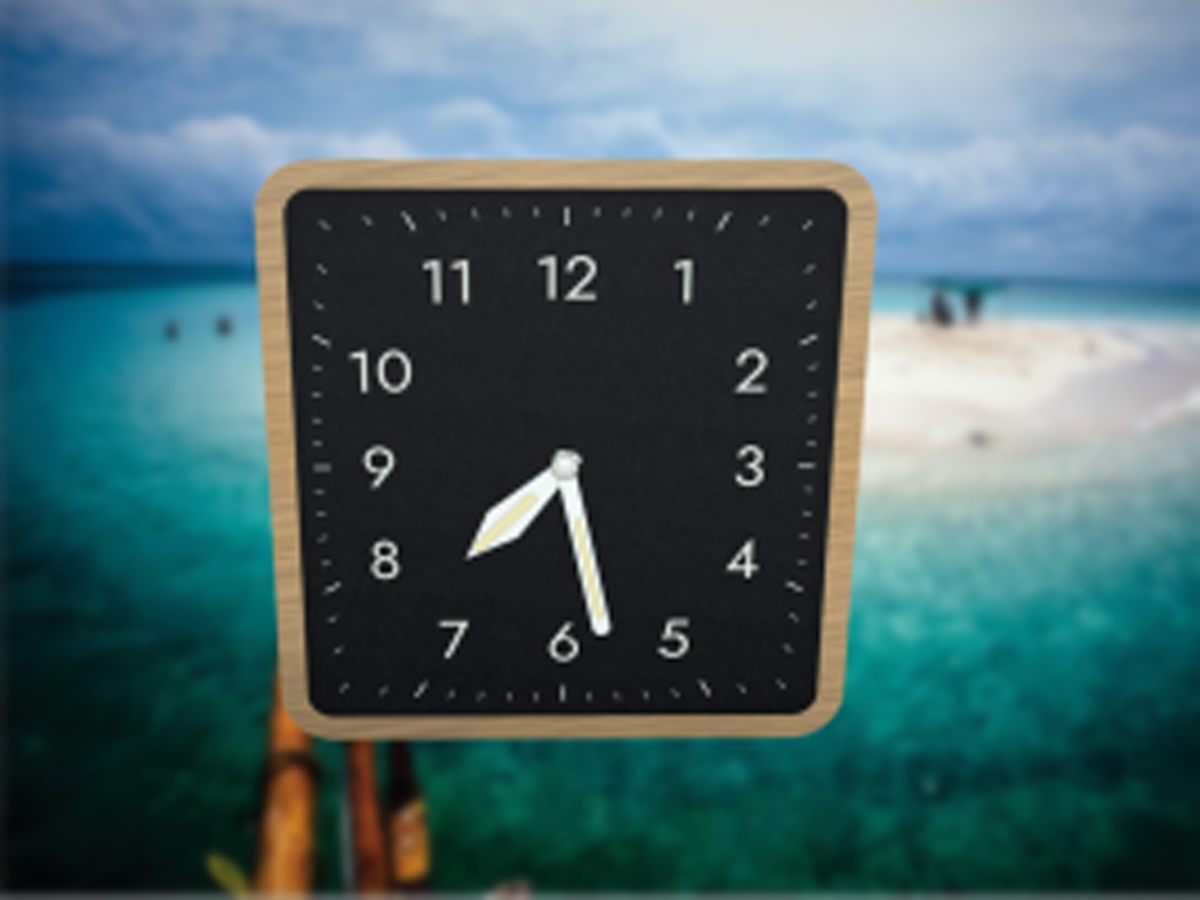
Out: {"hour": 7, "minute": 28}
